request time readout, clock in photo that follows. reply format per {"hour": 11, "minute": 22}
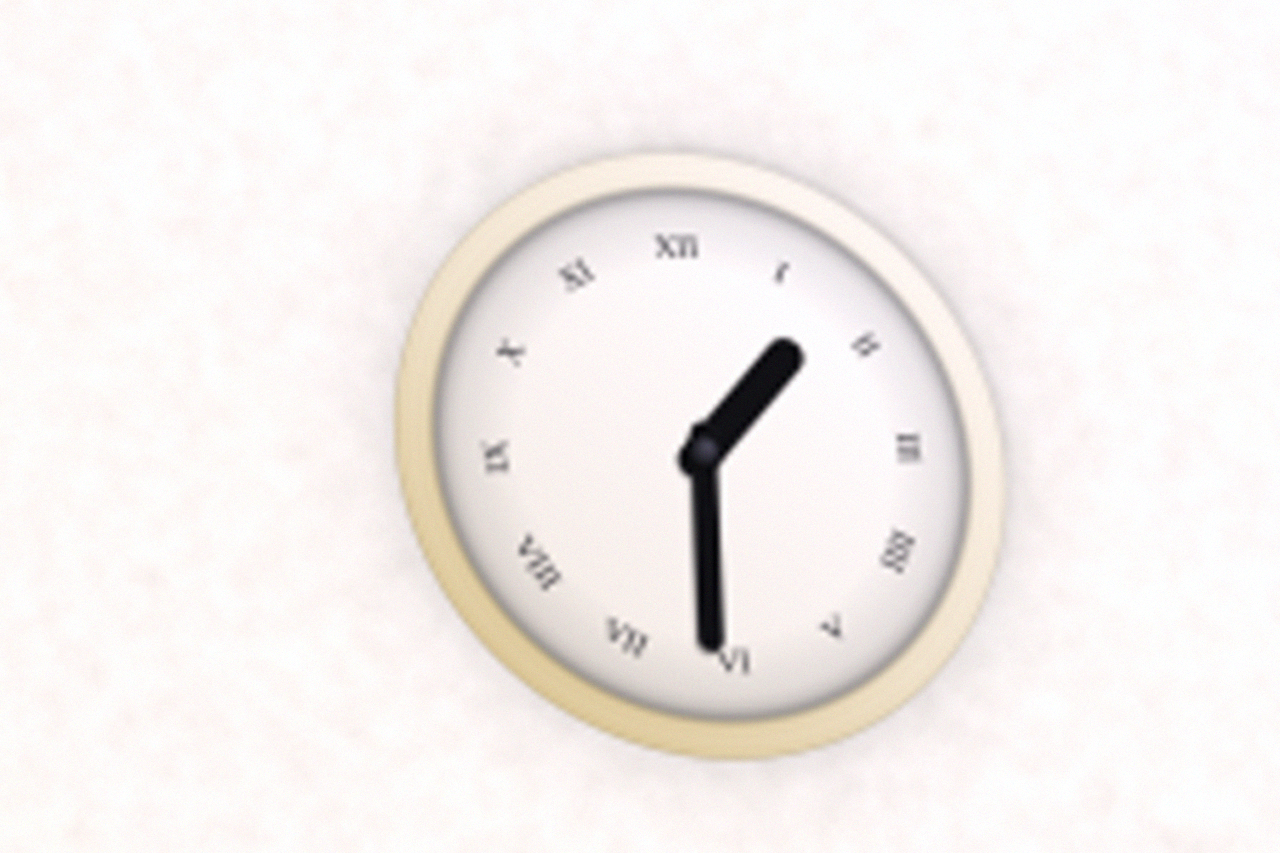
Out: {"hour": 1, "minute": 31}
